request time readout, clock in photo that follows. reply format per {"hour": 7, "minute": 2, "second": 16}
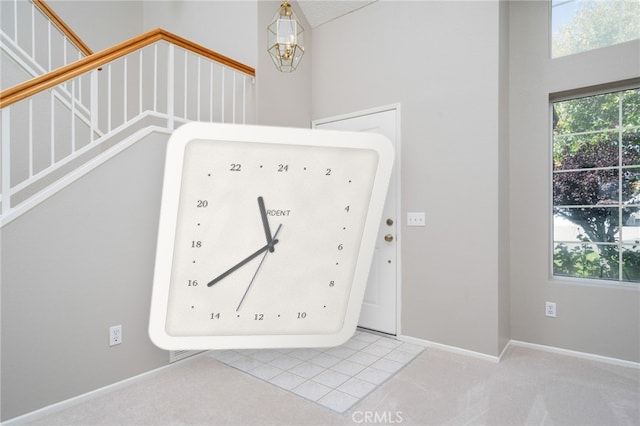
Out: {"hour": 22, "minute": 38, "second": 33}
